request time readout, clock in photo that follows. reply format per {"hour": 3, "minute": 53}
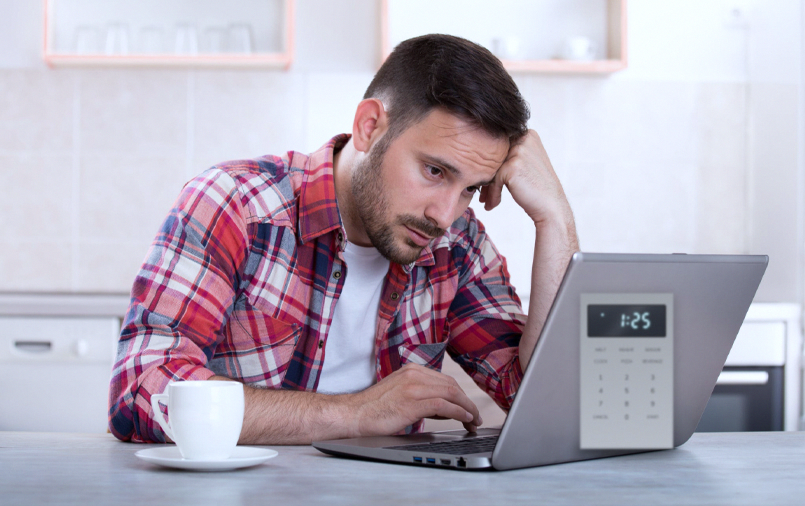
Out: {"hour": 1, "minute": 25}
